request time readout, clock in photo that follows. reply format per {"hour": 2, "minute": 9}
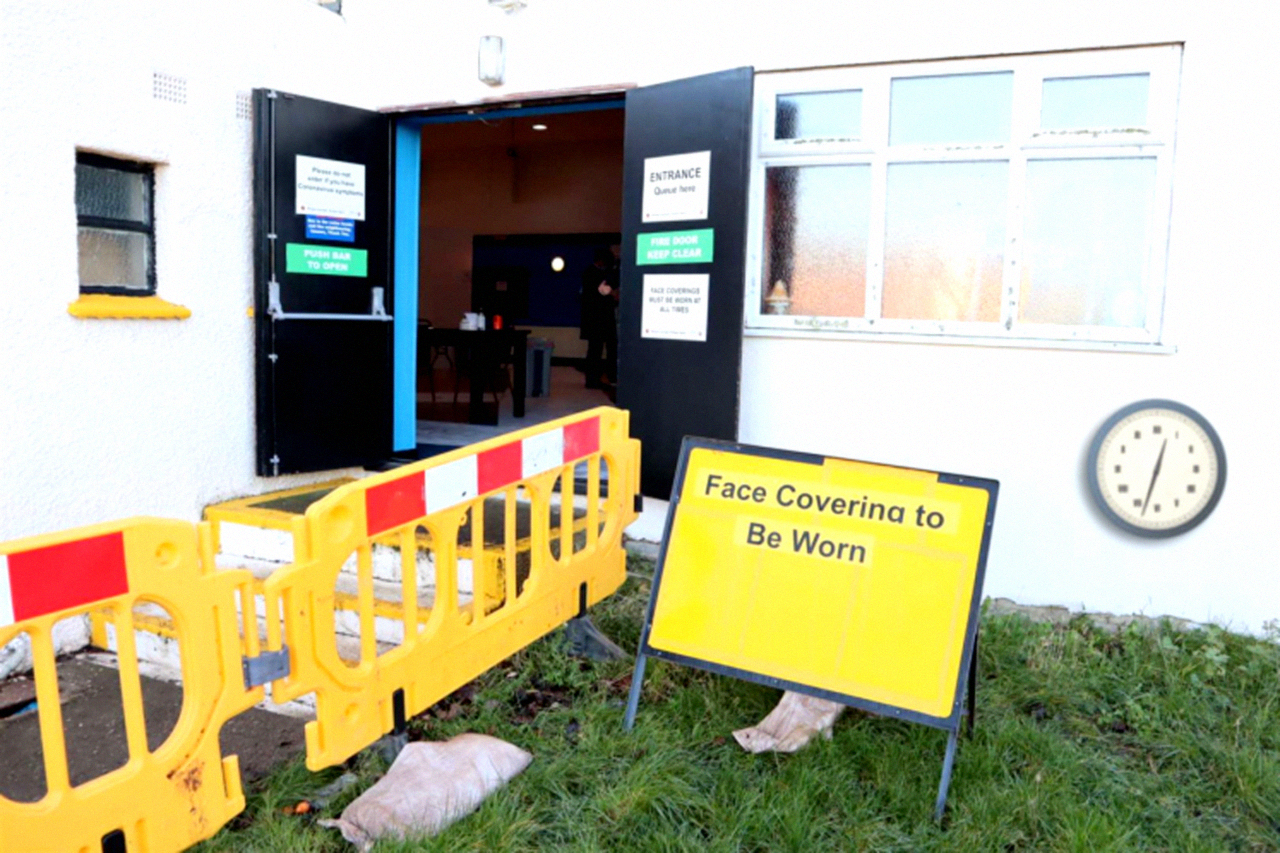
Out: {"hour": 12, "minute": 33}
